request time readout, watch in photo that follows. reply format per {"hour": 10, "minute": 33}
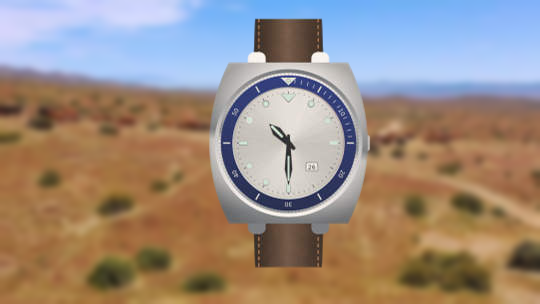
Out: {"hour": 10, "minute": 30}
